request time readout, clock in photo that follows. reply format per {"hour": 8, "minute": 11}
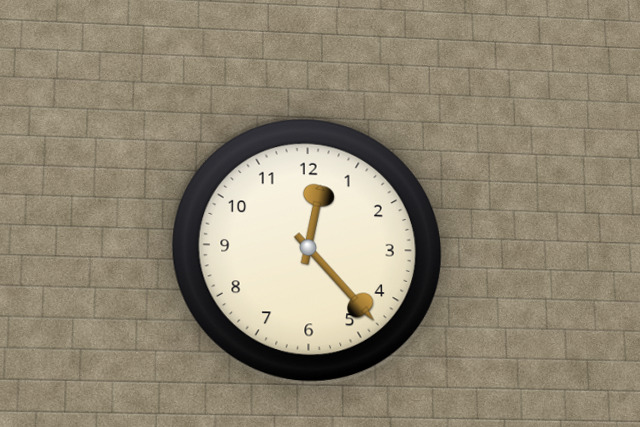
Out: {"hour": 12, "minute": 23}
